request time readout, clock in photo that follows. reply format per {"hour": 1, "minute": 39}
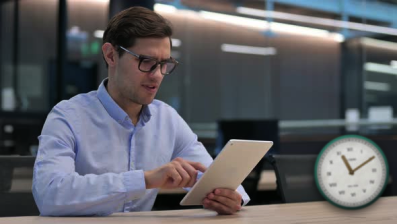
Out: {"hour": 11, "minute": 10}
